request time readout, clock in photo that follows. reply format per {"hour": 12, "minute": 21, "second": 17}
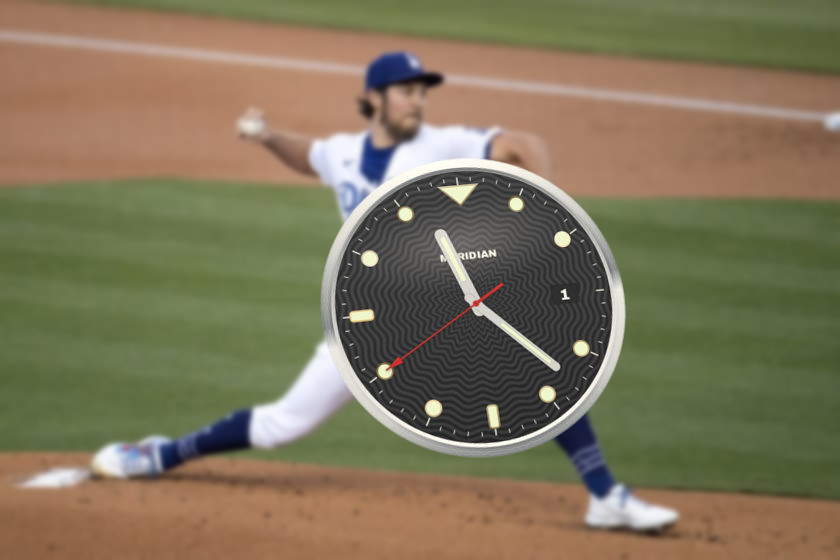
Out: {"hour": 11, "minute": 22, "second": 40}
